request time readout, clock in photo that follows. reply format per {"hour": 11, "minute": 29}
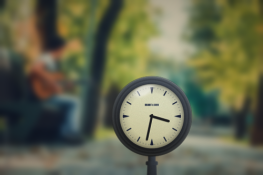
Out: {"hour": 3, "minute": 32}
